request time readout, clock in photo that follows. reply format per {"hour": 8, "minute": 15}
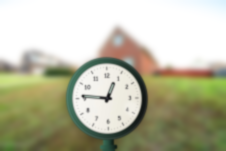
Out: {"hour": 12, "minute": 46}
